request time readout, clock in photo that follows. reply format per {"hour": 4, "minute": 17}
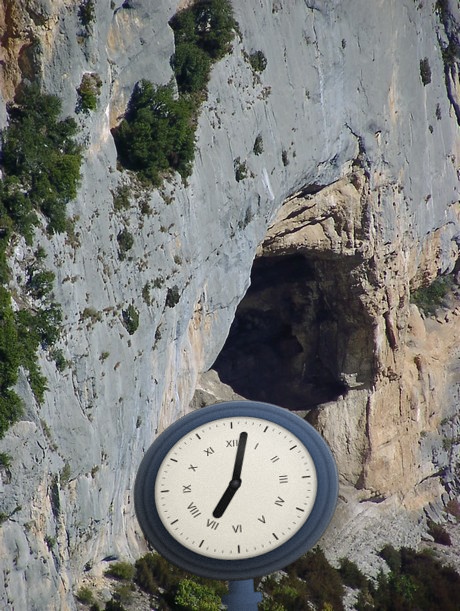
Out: {"hour": 7, "minute": 2}
